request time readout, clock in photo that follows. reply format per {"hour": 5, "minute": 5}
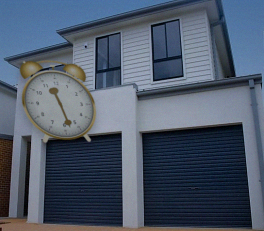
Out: {"hour": 11, "minute": 28}
